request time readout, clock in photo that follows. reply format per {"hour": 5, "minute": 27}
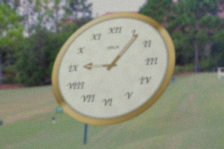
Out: {"hour": 9, "minute": 6}
